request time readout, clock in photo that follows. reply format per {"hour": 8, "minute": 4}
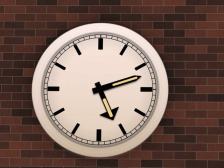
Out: {"hour": 5, "minute": 12}
